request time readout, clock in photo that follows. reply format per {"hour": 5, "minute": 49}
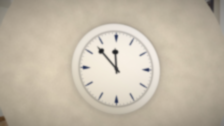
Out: {"hour": 11, "minute": 53}
